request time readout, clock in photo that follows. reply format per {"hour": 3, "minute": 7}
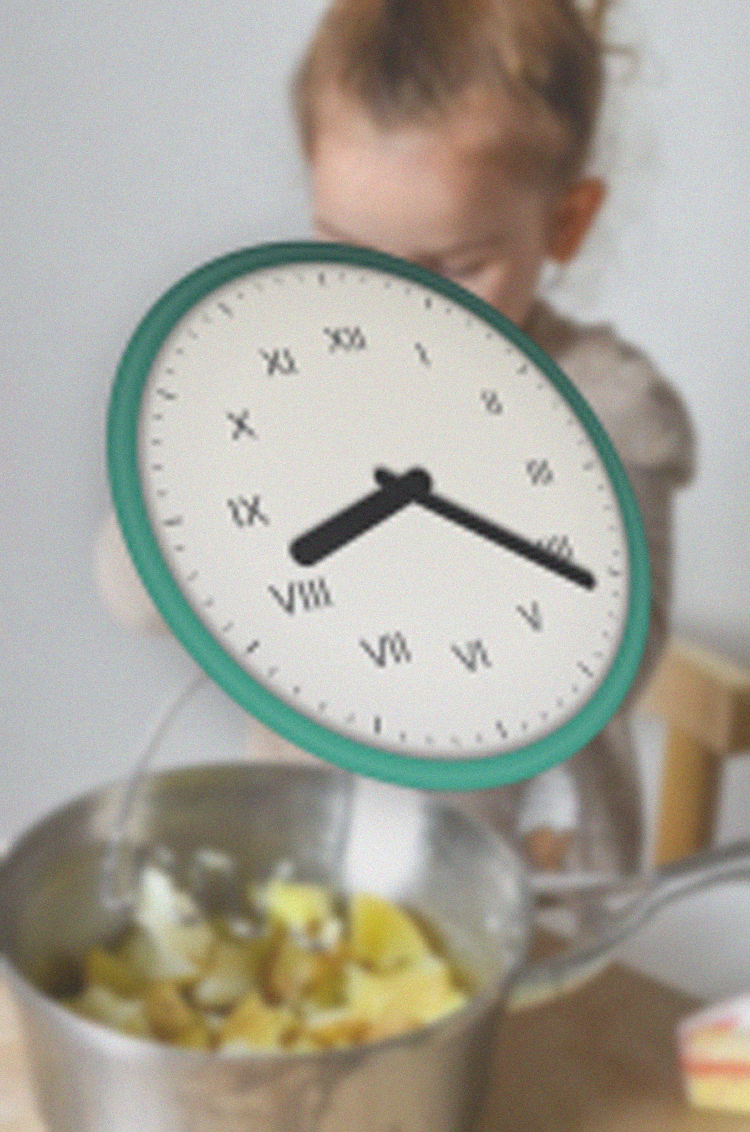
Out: {"hour": 8, "minute": 21}
